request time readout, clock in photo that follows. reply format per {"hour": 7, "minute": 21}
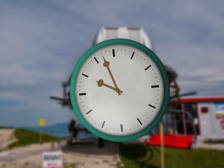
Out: {"hour": 9, "minute": 57}
